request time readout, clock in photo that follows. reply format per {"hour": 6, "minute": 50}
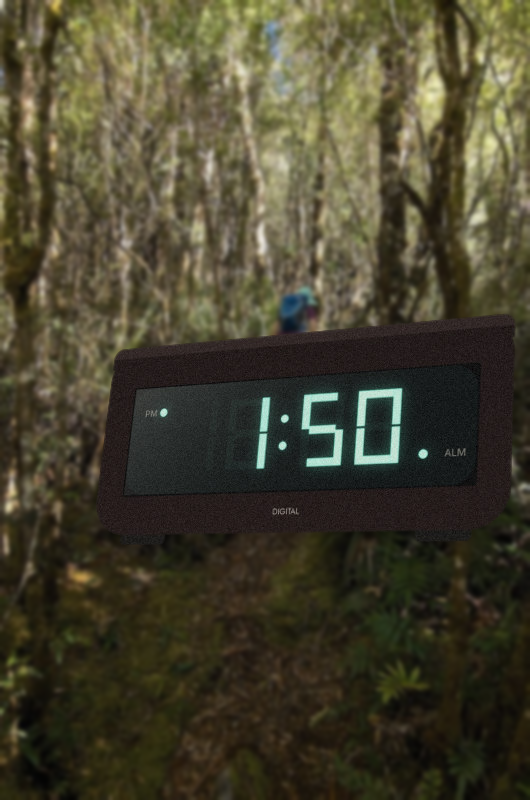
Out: {"hour": 1, "minute": 50}
